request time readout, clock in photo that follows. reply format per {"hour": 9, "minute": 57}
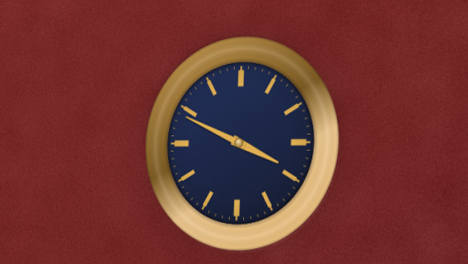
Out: {"hour": 3, "minute": 49}
